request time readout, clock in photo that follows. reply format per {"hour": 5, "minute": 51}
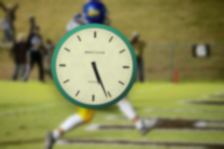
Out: {"hour": 5, "minute": 26}
